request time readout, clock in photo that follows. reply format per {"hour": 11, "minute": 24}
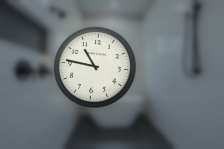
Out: {"hour": 10, "minute": 46}
